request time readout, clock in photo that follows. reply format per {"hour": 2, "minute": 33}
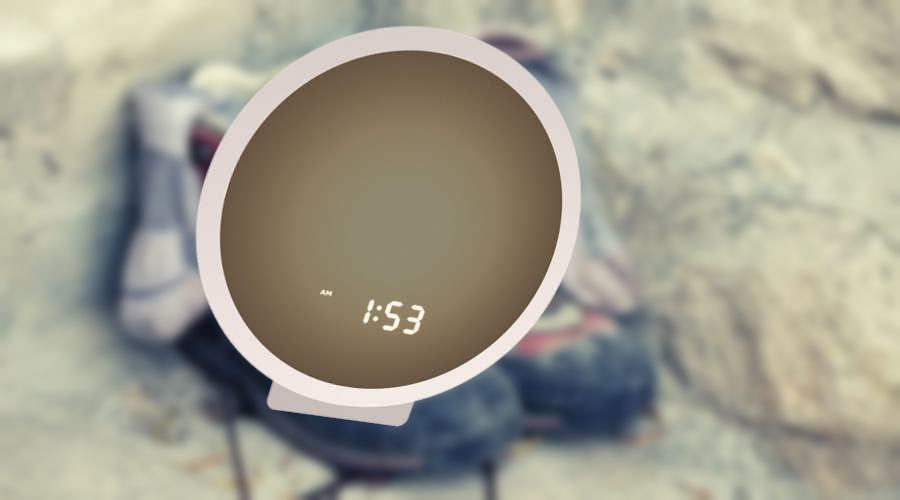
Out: {"hour": 1, "minute": 53}
